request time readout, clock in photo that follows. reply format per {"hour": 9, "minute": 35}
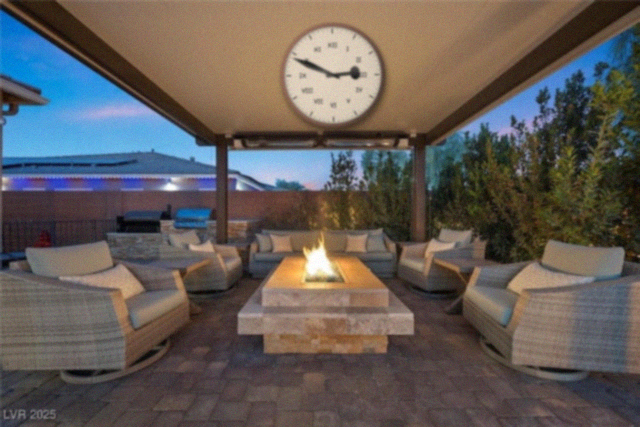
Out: {"hour": 2, "minute": 49}
